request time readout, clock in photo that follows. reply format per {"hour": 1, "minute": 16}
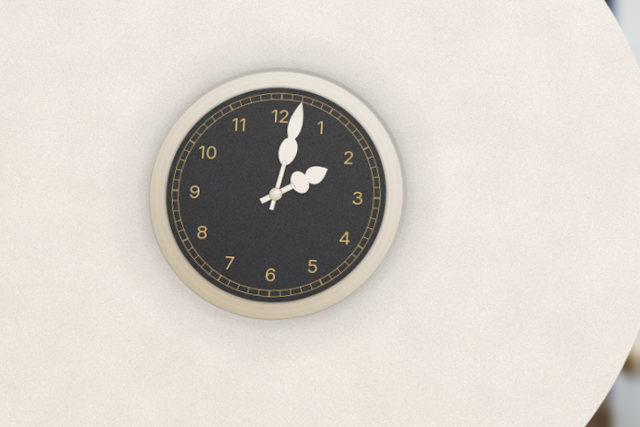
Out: {"hour": 2, "minute": 2}
